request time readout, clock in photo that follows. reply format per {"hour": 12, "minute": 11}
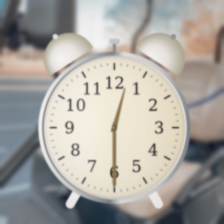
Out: {"hour": 12, "minute": 30}
